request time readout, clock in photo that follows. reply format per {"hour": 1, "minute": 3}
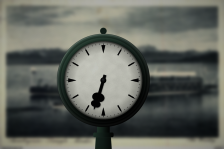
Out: {"hour": 6, "minute": 33}
